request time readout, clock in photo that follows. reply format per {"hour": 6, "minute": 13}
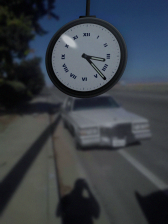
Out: {"hour": 3, "minute": 23}
